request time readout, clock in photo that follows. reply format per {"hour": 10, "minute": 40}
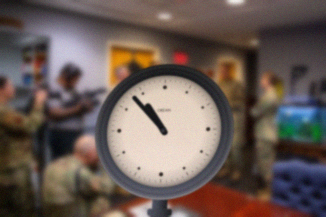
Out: {"hour": 10, "minute": 53}
